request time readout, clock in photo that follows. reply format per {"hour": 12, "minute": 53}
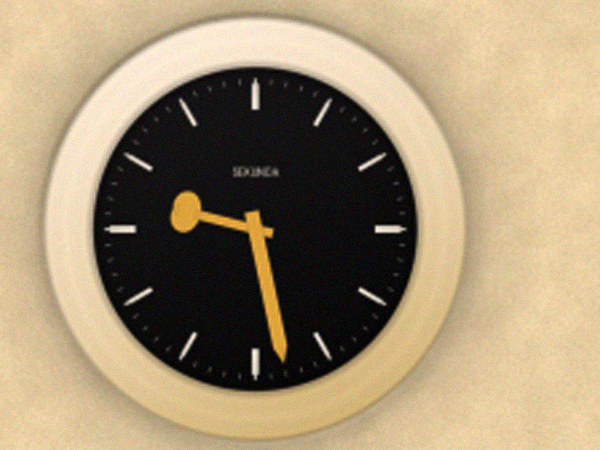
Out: {"hour": 9, "minute": 28}
